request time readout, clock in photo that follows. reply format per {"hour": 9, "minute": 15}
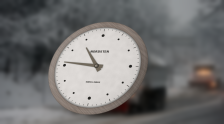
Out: {"hour": 10, "minute": 46}
